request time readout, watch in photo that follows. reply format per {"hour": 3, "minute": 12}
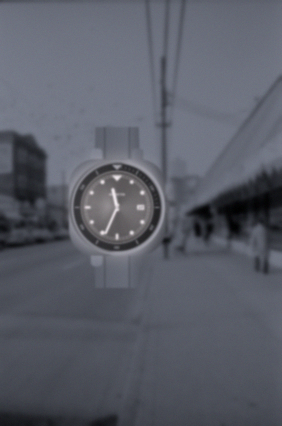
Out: {"hour": 11, "minute": 34}
